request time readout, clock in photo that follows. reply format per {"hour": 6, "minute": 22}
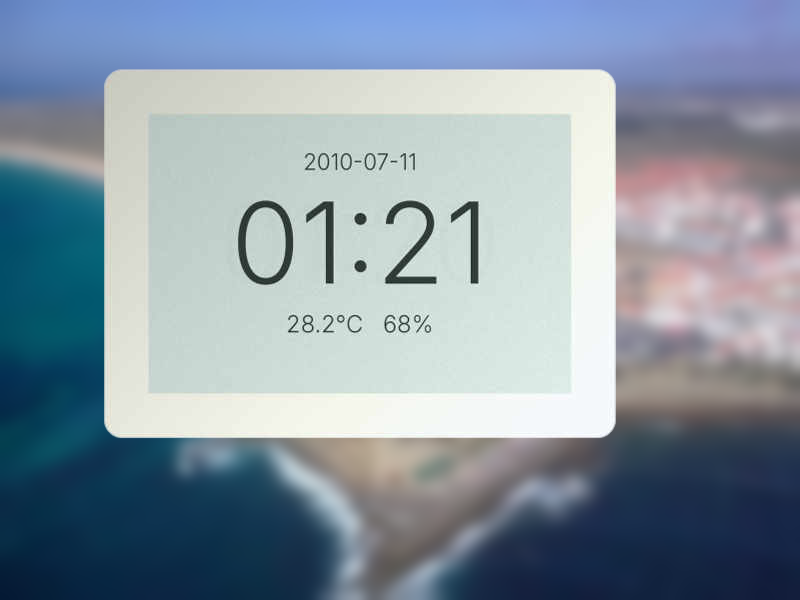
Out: {"hour": 1, "minute": 21}
